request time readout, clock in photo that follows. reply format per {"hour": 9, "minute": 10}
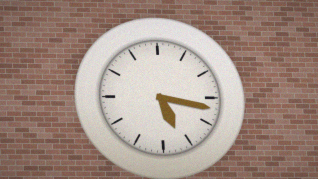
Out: {"hour": 5, "minute": 17}
